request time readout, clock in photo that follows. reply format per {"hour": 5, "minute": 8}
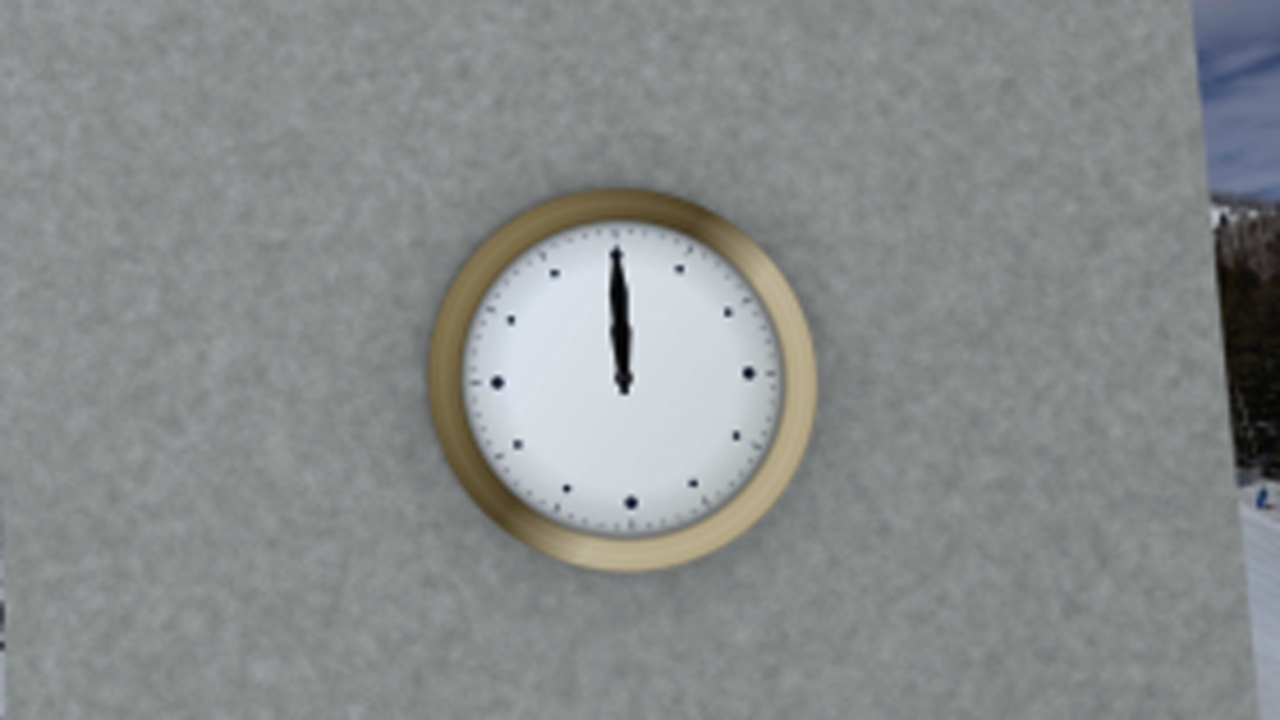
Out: {"hour": 12, "minute": 0}
